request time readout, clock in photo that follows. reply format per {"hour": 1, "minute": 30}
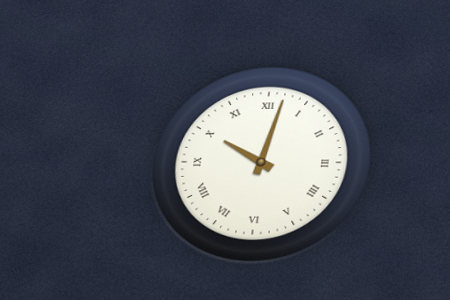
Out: {"hour": 10, "minute": 2}
